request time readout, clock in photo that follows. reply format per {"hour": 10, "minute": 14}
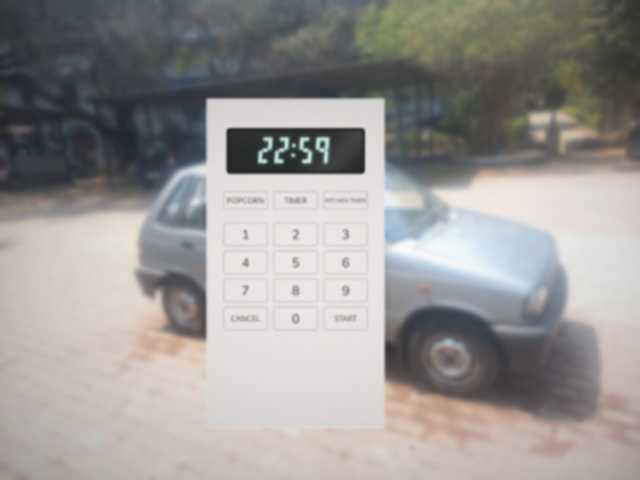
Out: {"hour": 22, "minute": 59}
